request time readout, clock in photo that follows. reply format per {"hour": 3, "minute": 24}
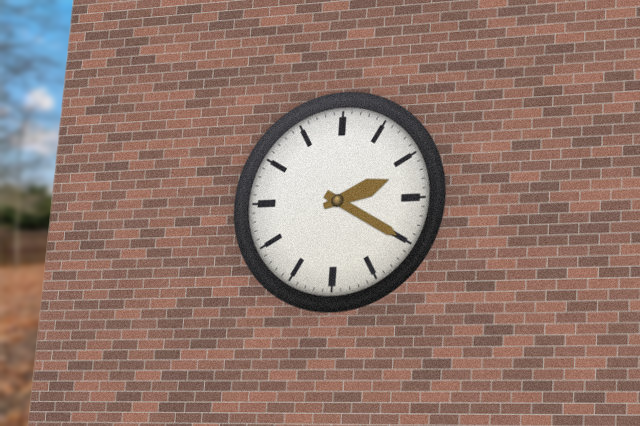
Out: {"hour": 2, "minute": 20}
